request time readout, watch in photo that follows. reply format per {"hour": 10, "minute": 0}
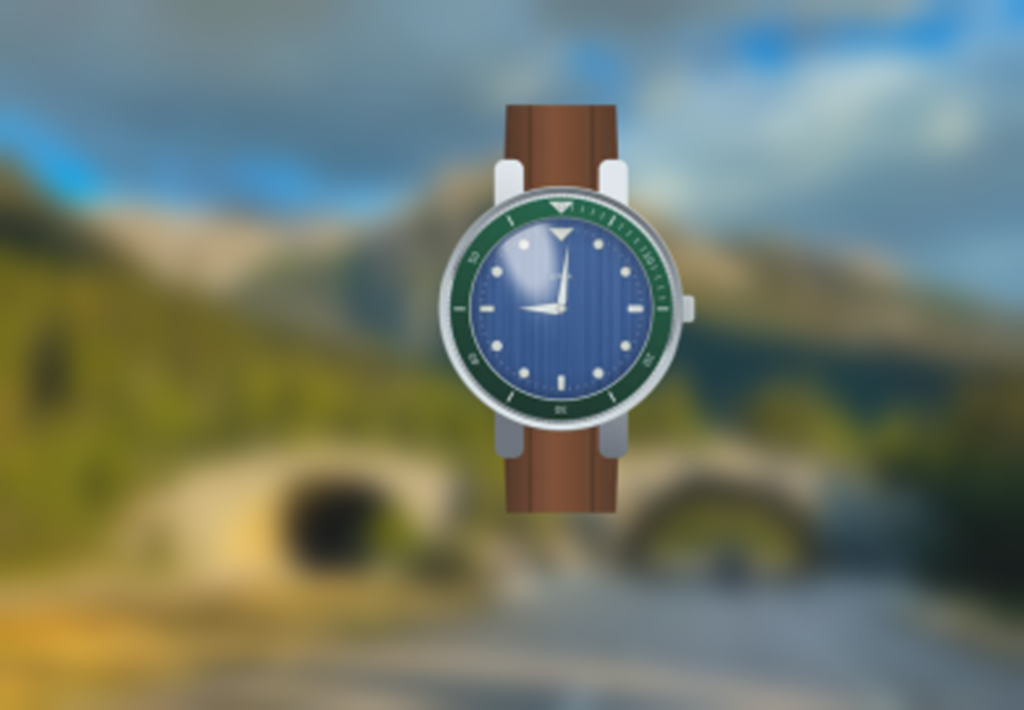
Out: {"hour": 9, "minute": 1}
